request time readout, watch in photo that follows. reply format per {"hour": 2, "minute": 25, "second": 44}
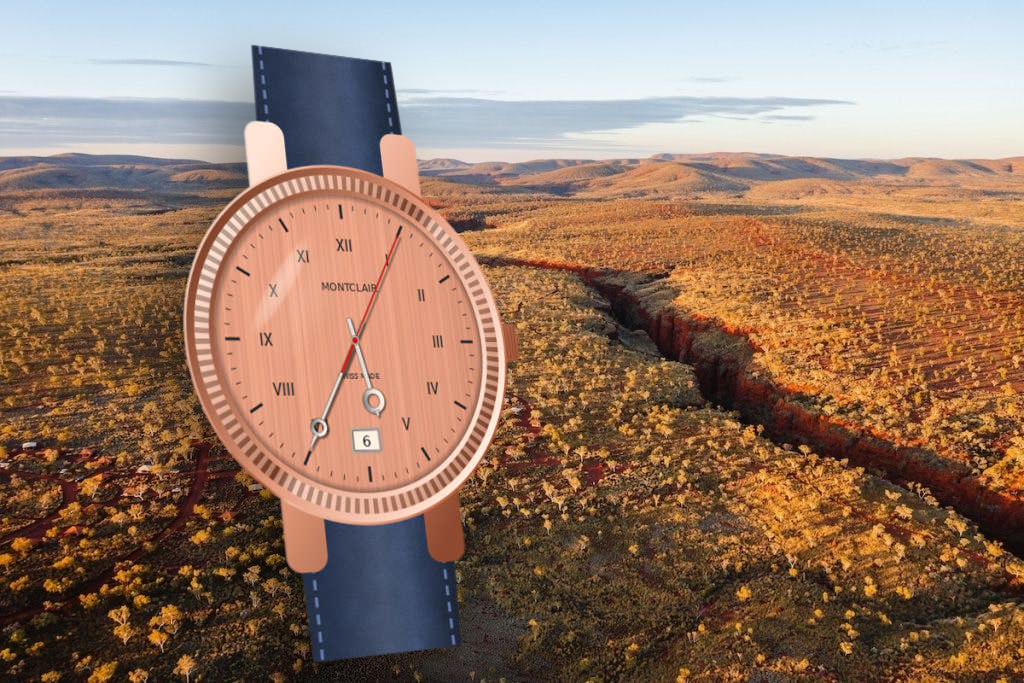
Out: {"hour": 5, "minute": 35, "second": 5}
